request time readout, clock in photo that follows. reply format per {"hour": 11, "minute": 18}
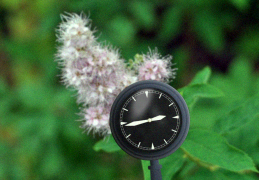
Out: {"hour": 2, "minute": 44}
